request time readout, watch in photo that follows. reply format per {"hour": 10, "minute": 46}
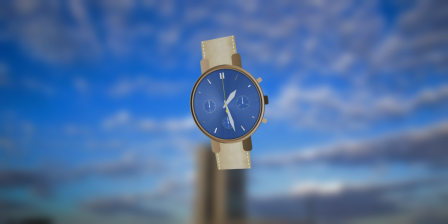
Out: {"hour": 1, "minute": 28}
